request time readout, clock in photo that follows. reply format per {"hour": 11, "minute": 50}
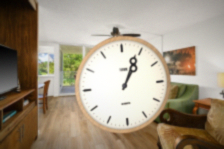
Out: {"hour": 1, "minute": 4}
